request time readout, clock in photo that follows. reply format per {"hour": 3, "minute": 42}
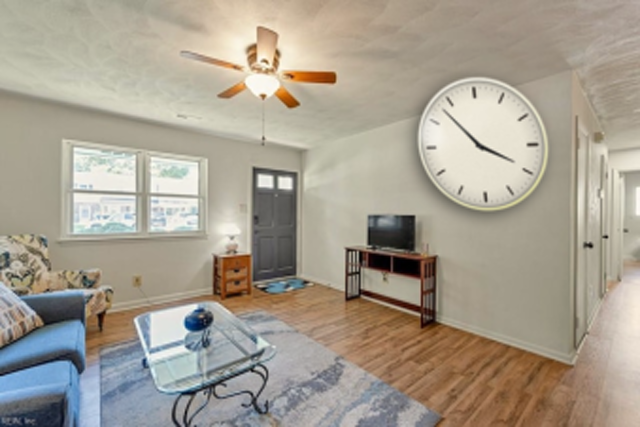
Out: {"hour": 3, "minute": 53}
